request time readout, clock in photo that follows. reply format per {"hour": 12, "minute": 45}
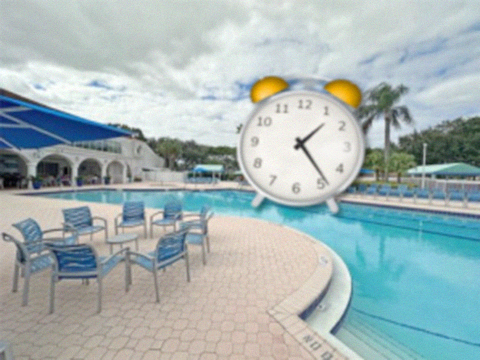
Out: {"hour": 1, "minute": 24}
